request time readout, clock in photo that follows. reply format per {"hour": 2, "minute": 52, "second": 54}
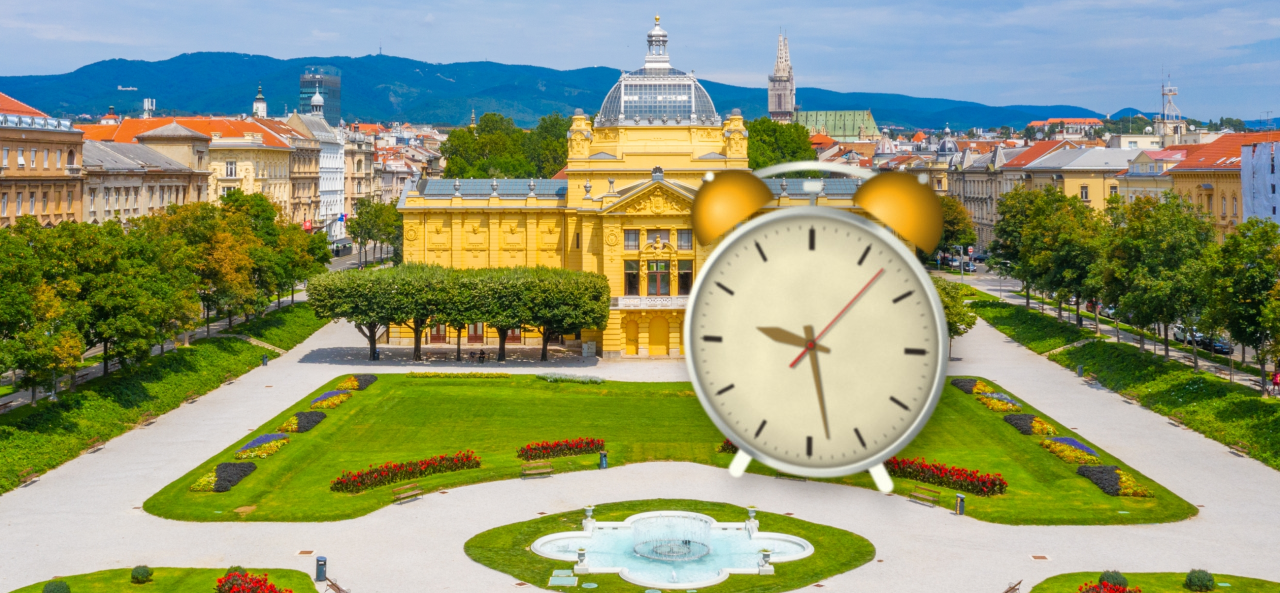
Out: {"hour": 9, "minute": 28, "second": 7}
